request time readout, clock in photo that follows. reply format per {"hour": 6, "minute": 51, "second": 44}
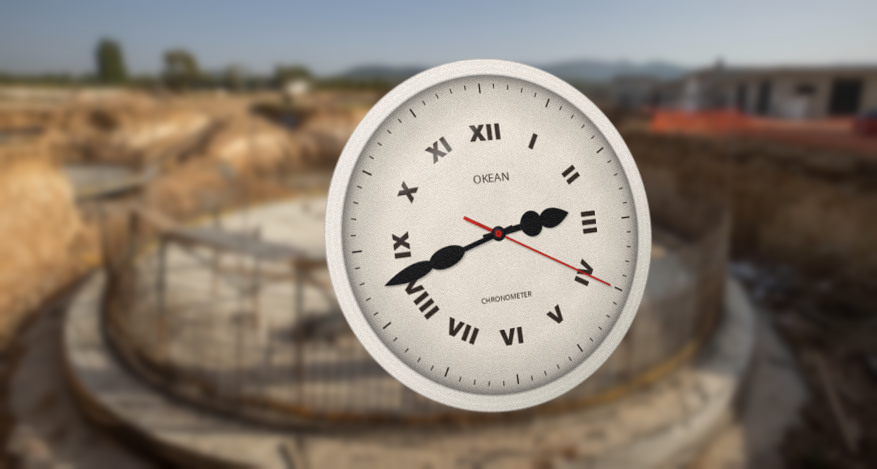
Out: {"hour": 2, "minute": 42, "second": 20}
